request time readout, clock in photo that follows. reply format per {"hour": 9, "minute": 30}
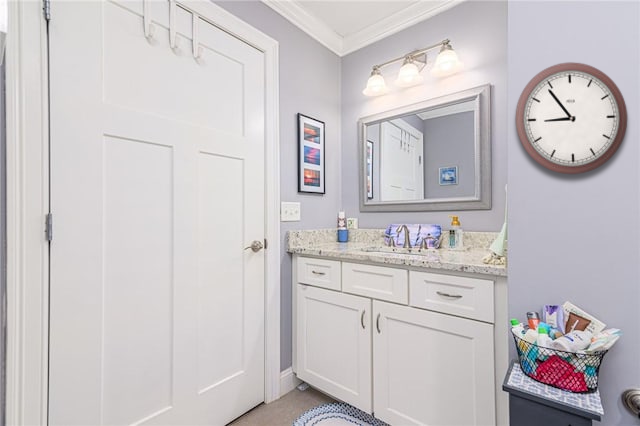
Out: {"hour": 8, "minute": 54}
